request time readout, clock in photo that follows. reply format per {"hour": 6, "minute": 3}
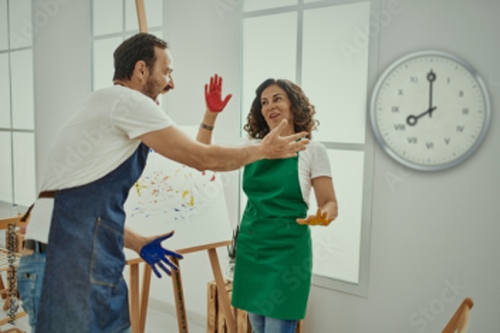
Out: {"hour": 8, "minute": 0}
